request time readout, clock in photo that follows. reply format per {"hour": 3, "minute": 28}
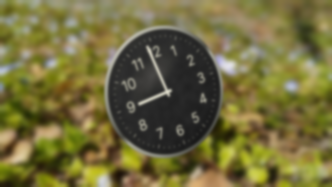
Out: {"hour": 8, "minute": 59}
